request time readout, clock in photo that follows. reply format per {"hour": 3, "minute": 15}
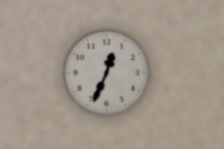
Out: {"hour": 12, "minute": 34}
